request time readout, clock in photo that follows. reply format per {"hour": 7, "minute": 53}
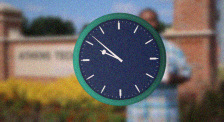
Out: {"hour": 9, "minute": 52}
